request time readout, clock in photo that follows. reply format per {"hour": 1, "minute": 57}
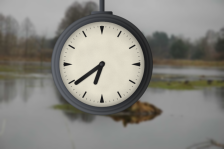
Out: {"hour": 6, "minute": 39}
